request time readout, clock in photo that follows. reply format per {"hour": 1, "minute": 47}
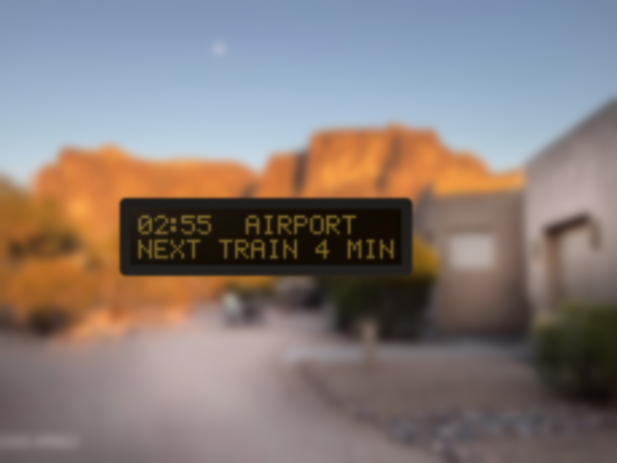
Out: {"hour": 2, "minute": 55}
